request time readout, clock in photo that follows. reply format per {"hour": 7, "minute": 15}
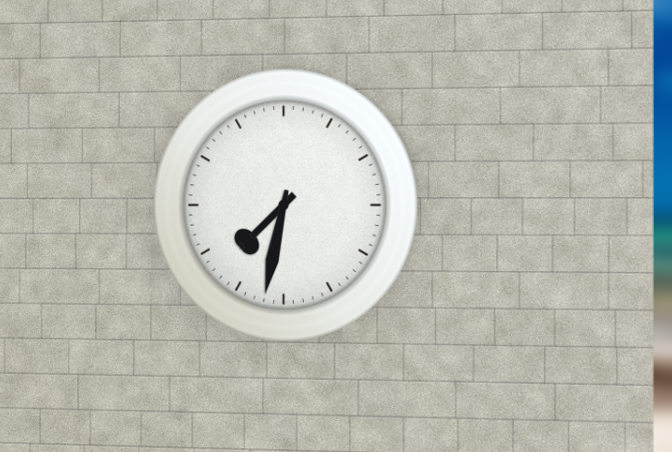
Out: {"hour": 7, "minute": 32}
